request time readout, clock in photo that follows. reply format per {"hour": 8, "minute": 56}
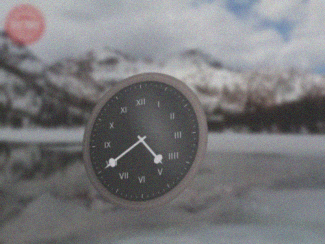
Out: {"hour": 4, "minute": 40}
